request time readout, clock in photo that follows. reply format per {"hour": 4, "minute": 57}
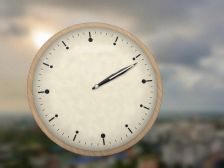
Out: {"hour": 2, "minute": 11}
